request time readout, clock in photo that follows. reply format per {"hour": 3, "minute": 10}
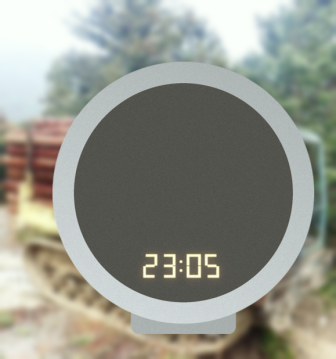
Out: {"hour": 23, "minute": 5}
